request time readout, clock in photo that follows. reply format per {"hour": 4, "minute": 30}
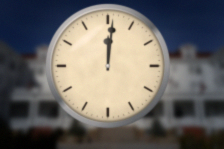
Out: {"hour": 12, "minute": 1}
